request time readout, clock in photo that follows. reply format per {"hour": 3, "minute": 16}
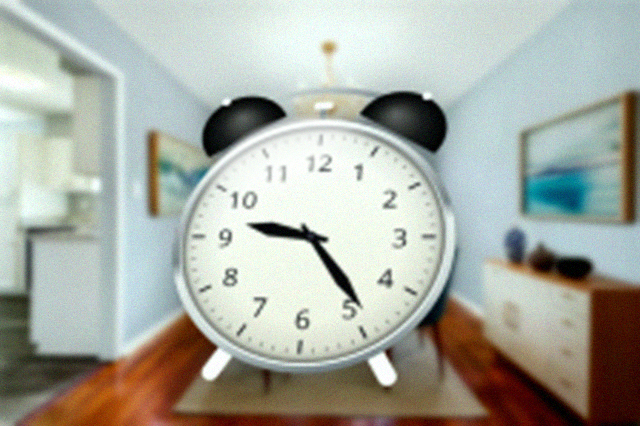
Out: {"hour": 9, "minute": 24}
